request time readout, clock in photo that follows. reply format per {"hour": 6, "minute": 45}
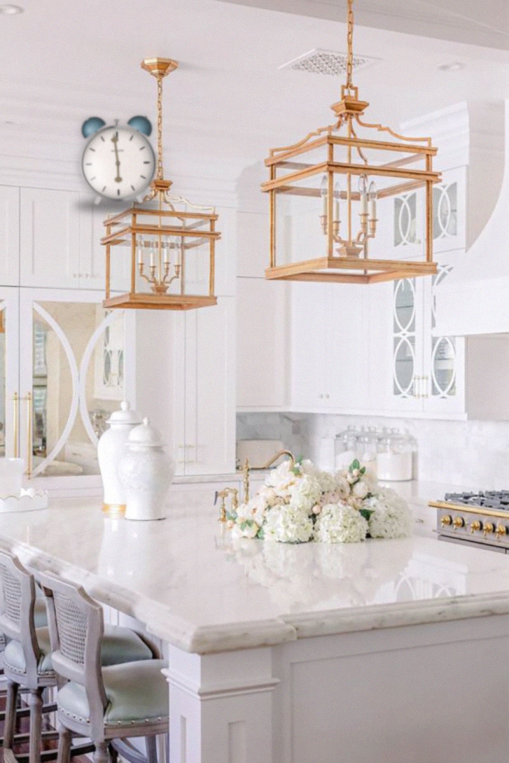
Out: {"hour": 5, "minute": 59}
